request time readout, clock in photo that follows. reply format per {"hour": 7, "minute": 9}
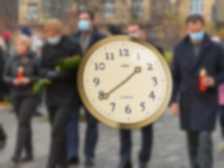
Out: {"hour": 1, "minute": 39}
